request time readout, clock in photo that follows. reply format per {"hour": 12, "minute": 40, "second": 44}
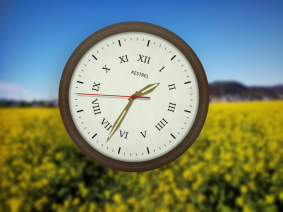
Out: {"hour": 1, "minute": 32, "second": 43}
